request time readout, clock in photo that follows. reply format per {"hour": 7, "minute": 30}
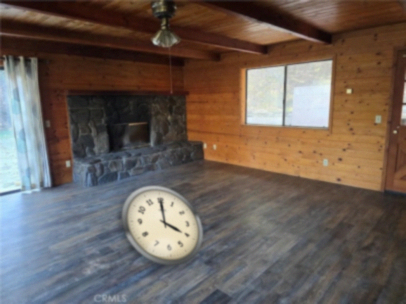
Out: {"hour": 4, "minute": 0}
